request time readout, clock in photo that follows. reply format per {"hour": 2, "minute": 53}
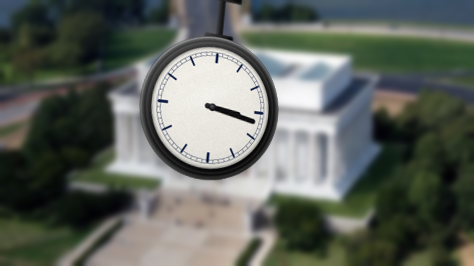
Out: {"hour": 3, "minute": 17}
